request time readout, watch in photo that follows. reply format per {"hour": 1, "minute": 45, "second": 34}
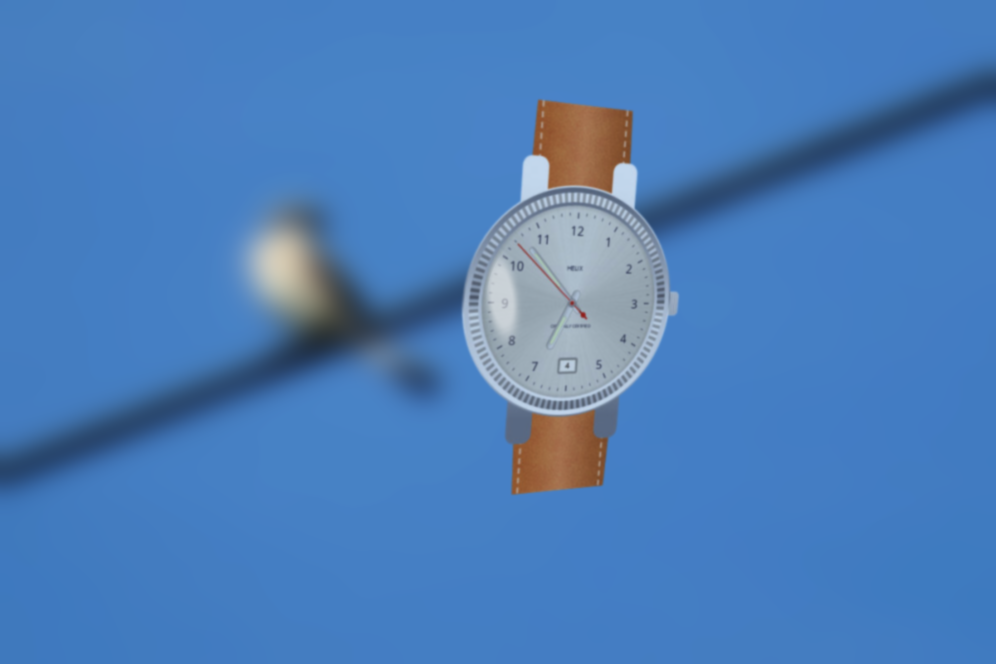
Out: {"hour": 6, "minute": 52, "second": 52}
